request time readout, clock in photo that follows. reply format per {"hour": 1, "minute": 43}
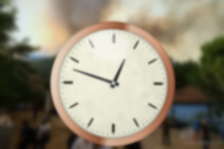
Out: {"hour": 12, "minute": 48}
